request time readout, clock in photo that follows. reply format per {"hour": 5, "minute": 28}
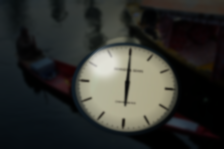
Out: {"hour": 6, "minute": 0}
